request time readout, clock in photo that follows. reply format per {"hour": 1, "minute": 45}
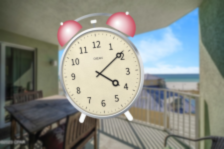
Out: {"hour": 4, "minute": 9}
